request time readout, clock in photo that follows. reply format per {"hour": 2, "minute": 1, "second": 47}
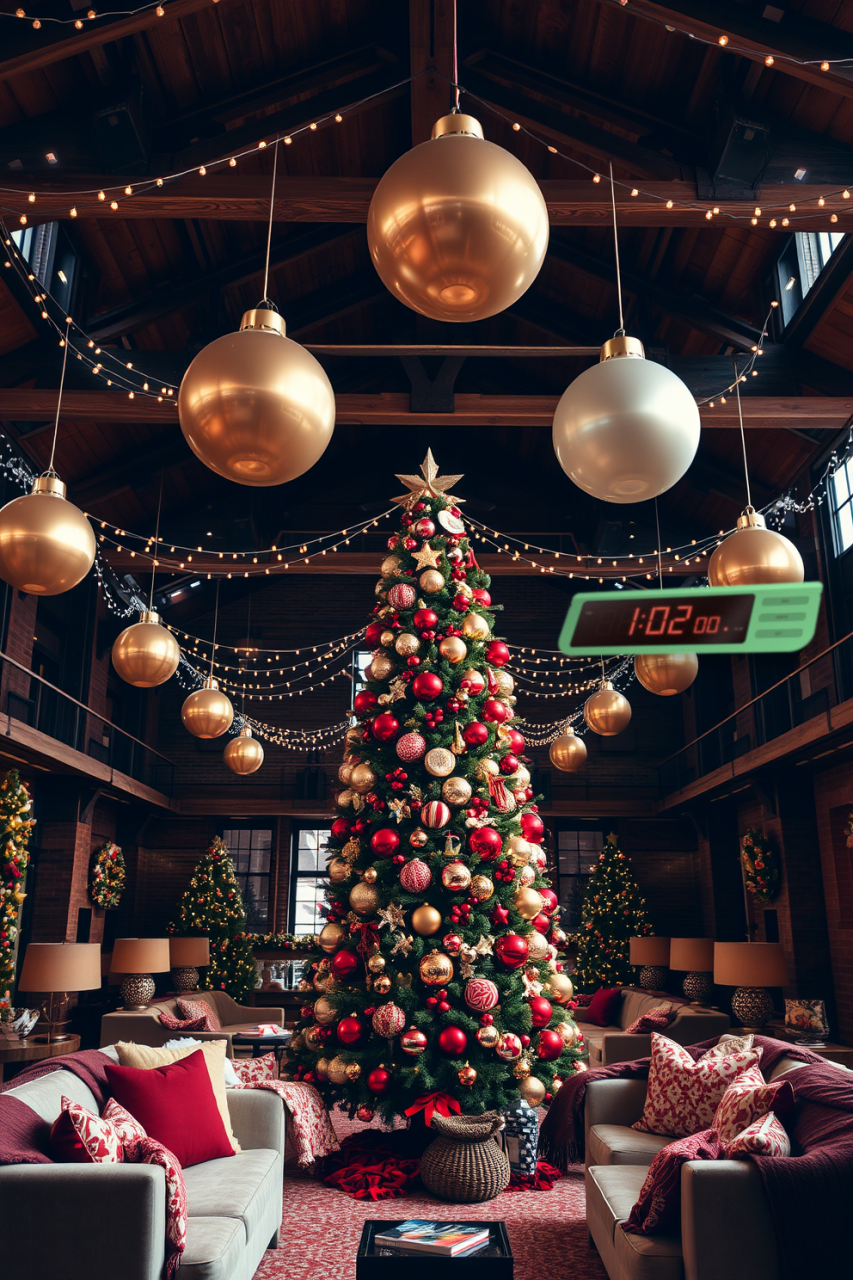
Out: {"hour": 1, "minute": 2, "second": 0}
